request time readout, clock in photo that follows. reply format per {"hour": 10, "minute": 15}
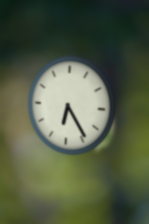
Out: {"hour": 6, "minute": 24}
